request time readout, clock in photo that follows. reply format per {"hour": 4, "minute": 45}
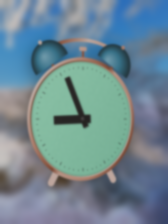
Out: {"hour": 8, "minute": 56}
